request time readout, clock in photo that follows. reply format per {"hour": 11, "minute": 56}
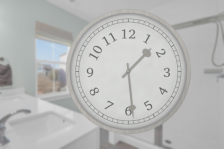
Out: {"hour": 1, "minute": 29}
